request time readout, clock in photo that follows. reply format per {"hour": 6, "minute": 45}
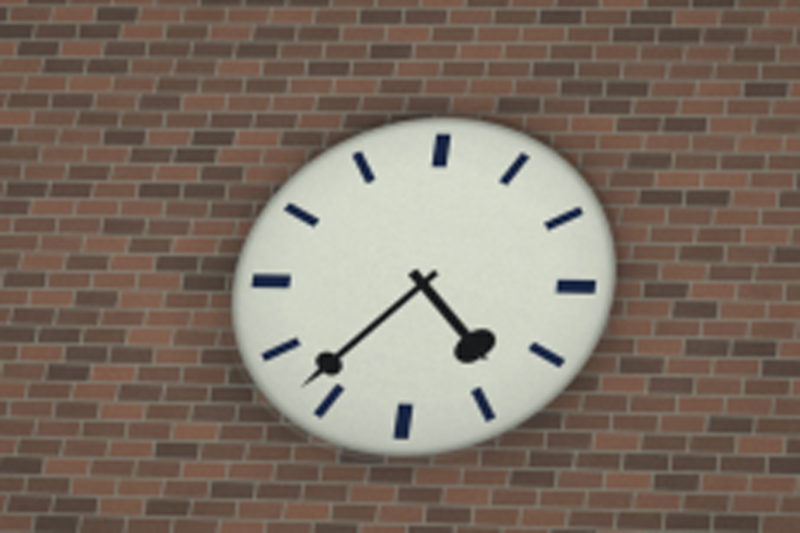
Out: {"hour": 4, "minute": 37}
